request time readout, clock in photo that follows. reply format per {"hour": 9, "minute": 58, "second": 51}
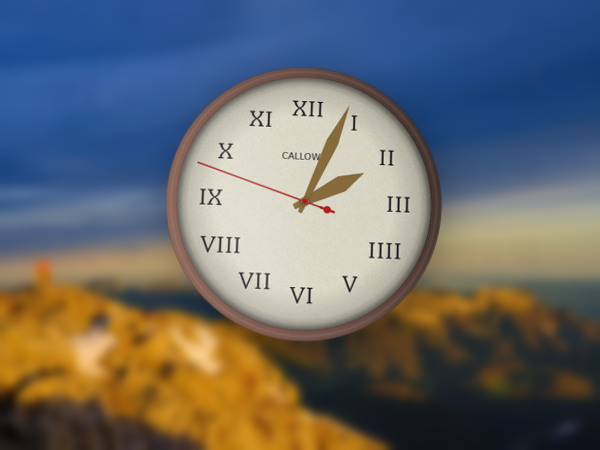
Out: {"hour": 2, "minute": 3, "second": 48}
